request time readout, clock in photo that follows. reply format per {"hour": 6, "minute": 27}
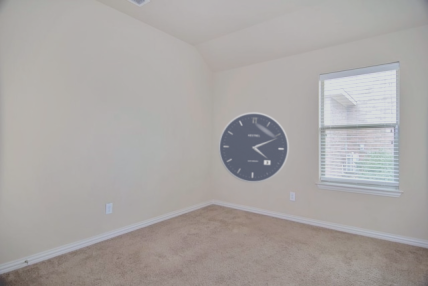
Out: {"hour": 4, "minute": 11}
